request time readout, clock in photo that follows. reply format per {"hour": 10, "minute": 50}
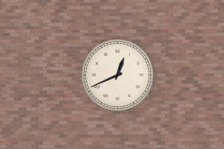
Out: {"hour": 12, "minute": 41}
